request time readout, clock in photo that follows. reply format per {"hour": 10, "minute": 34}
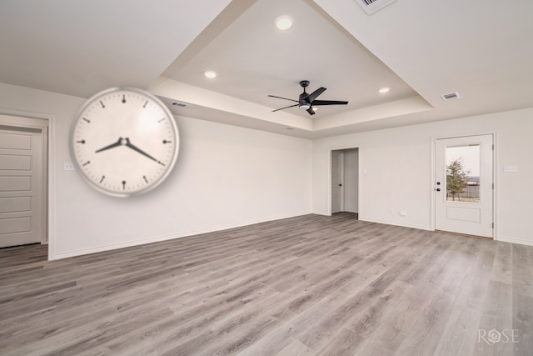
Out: {"hour": 8, "minute": 20}
